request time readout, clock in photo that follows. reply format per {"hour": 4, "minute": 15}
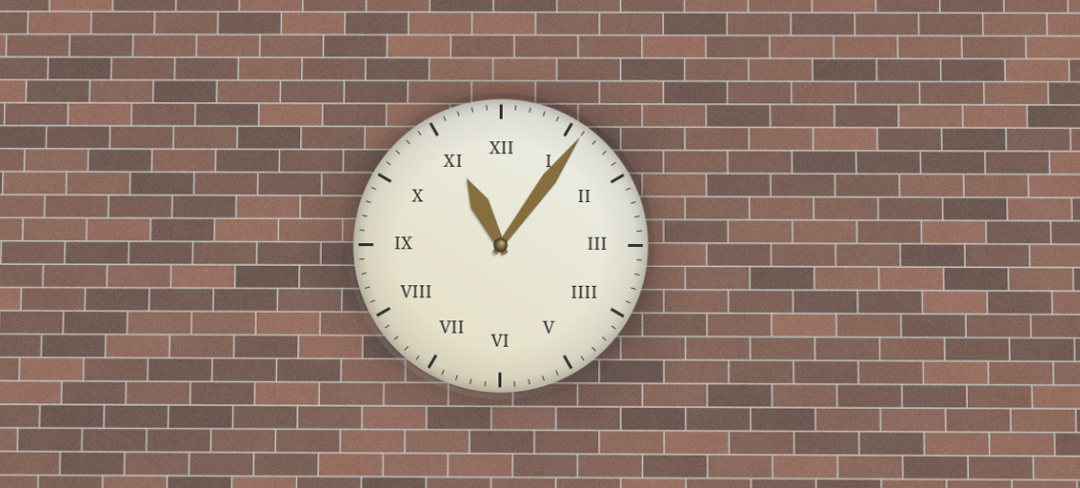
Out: {"hour": 11, "minute": 6}
